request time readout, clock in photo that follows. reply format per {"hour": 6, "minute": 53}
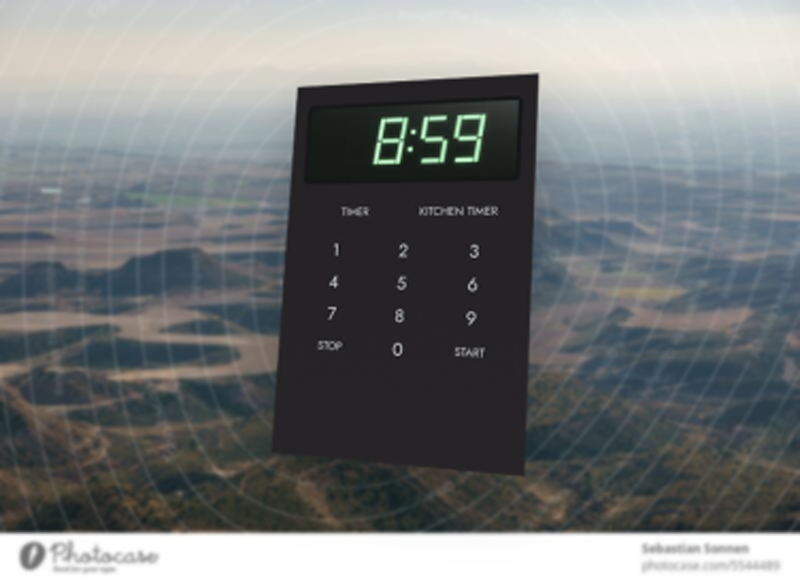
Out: {"hour": 8, "minute": 59}
